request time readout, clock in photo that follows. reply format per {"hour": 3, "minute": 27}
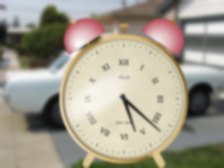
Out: {"hour": 5, "minute": 22}
